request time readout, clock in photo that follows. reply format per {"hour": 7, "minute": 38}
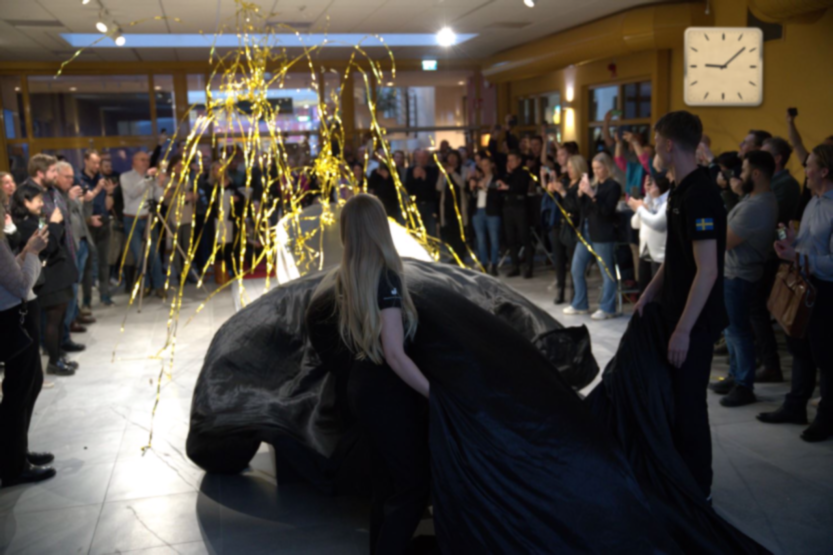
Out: {"hour": 9, "minute": 8}
